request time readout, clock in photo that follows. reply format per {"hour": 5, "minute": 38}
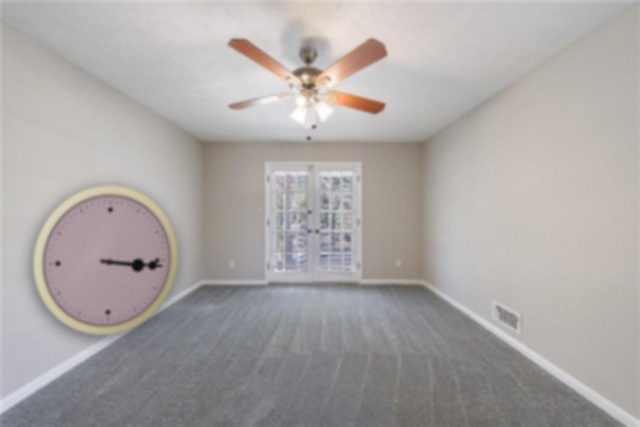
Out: {"hour": 3, "minute": 16}
